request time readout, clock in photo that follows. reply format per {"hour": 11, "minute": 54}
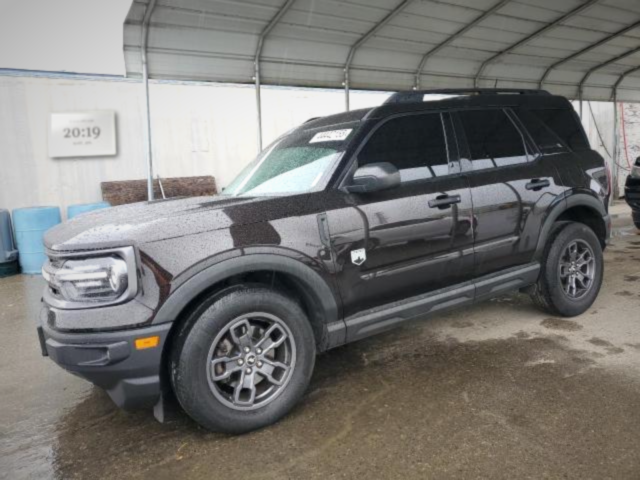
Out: {"hour": 20, "minute": 19}
